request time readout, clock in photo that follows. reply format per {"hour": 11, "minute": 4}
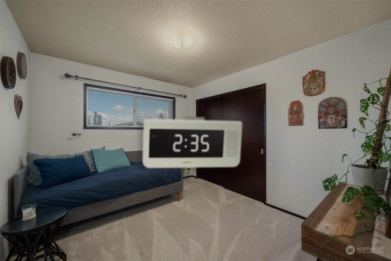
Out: {"hour": 2, "minute": 35}
